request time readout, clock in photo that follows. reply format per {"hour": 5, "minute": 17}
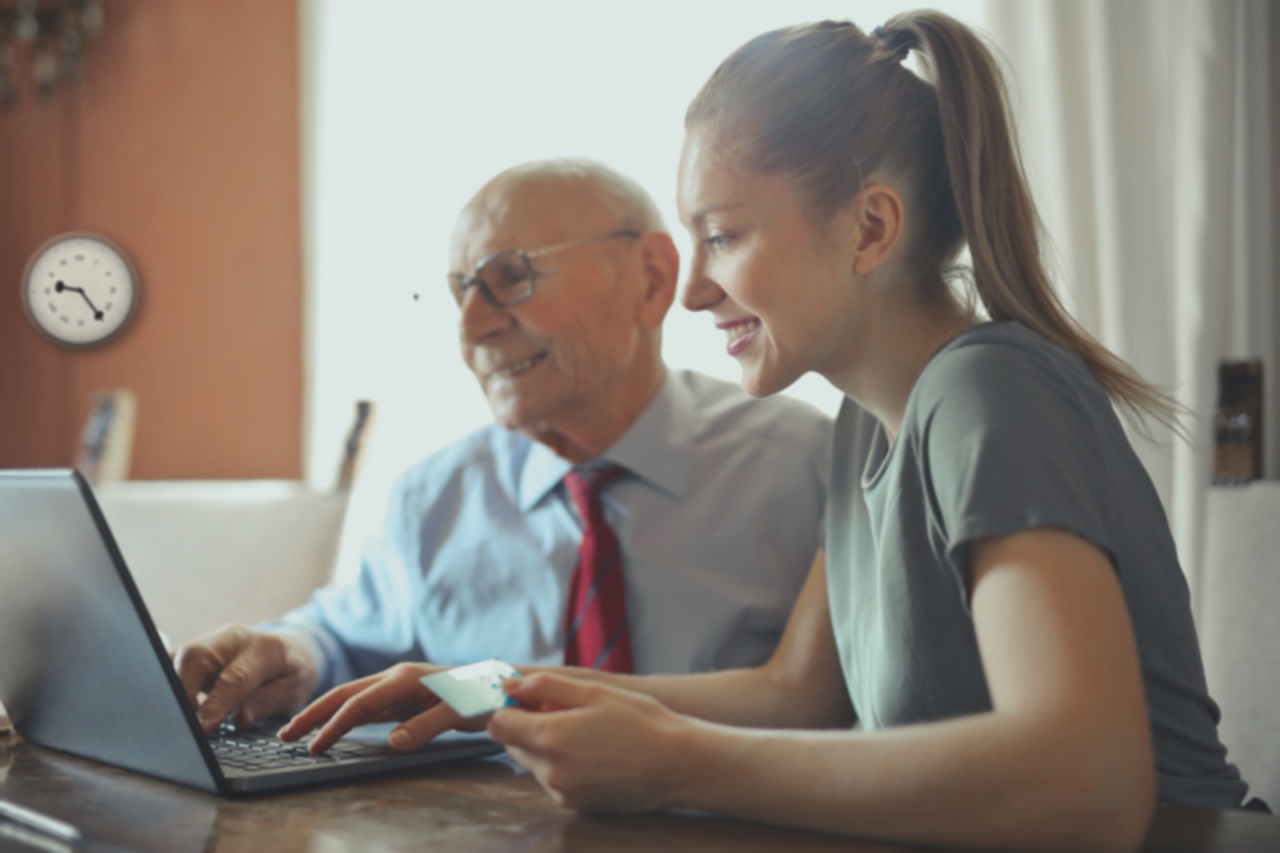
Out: {"hour": 9, "minute": 24}
